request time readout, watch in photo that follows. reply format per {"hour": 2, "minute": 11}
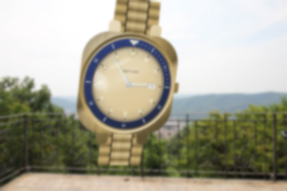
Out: {"hour": 2, "minute": 54}
